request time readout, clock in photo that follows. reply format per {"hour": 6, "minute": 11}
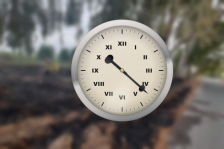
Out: {"hour": 10, "minute": 22}
